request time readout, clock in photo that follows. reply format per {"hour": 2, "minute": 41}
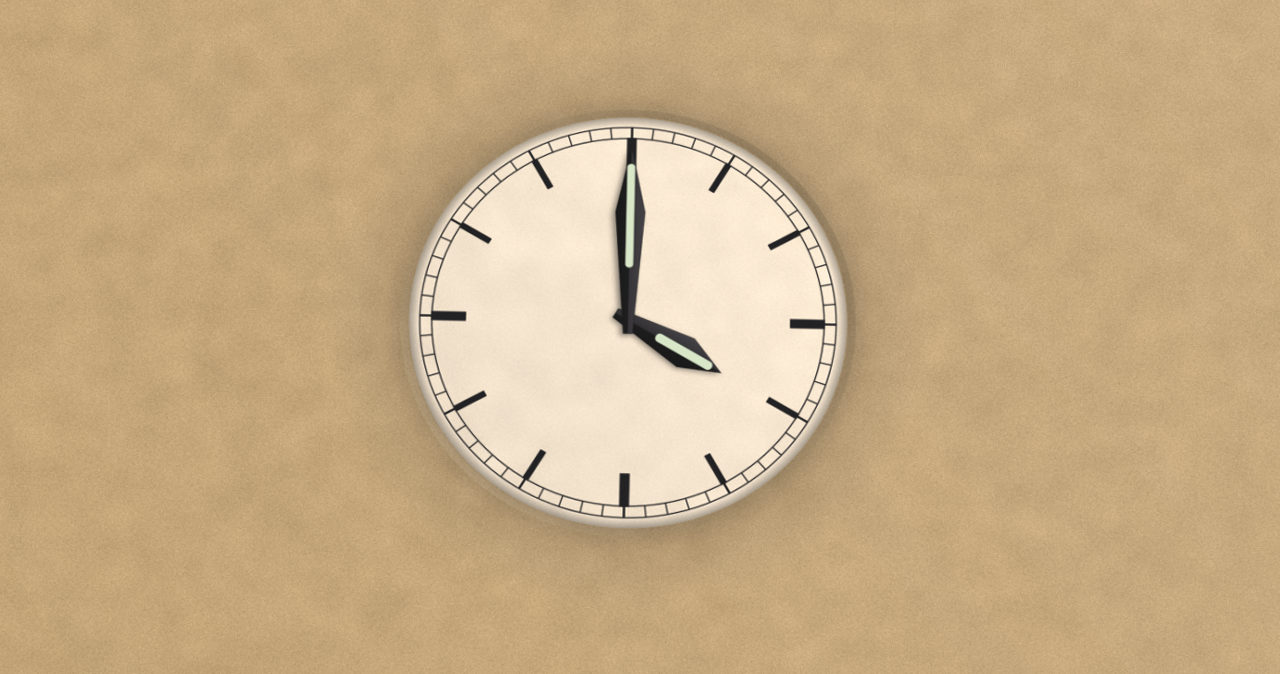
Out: {"hour": 4, "minute": 0}
